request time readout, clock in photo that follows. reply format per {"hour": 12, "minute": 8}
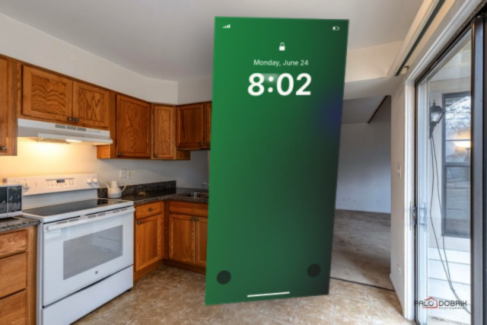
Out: {"hour": 8, "minute": 2}
